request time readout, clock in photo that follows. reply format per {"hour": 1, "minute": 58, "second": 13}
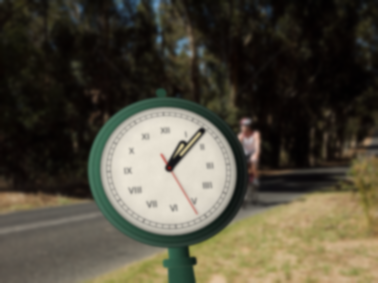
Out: {"hour": 1, "minute": 7, "second": 26}
